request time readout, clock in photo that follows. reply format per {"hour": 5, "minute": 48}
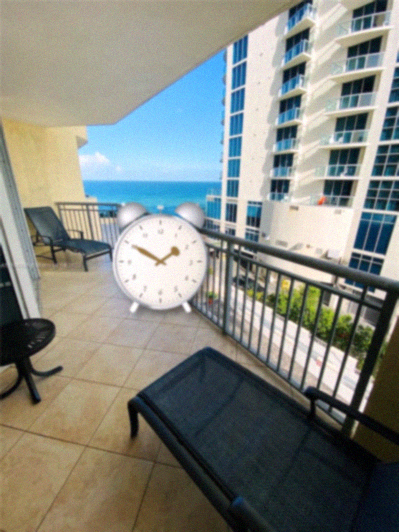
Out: {"hour": 1, "minute": 50}
